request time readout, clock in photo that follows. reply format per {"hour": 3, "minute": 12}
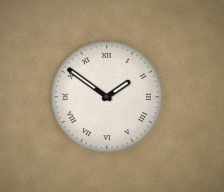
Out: {"hour": 1, "minute": 51}
